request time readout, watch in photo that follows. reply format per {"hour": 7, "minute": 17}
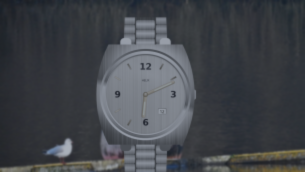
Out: {"hour": 6, "minute": 11}
